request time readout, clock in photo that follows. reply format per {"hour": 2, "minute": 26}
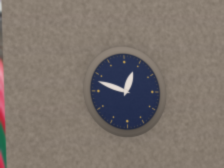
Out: {"hour": 12, "minute": 48}
